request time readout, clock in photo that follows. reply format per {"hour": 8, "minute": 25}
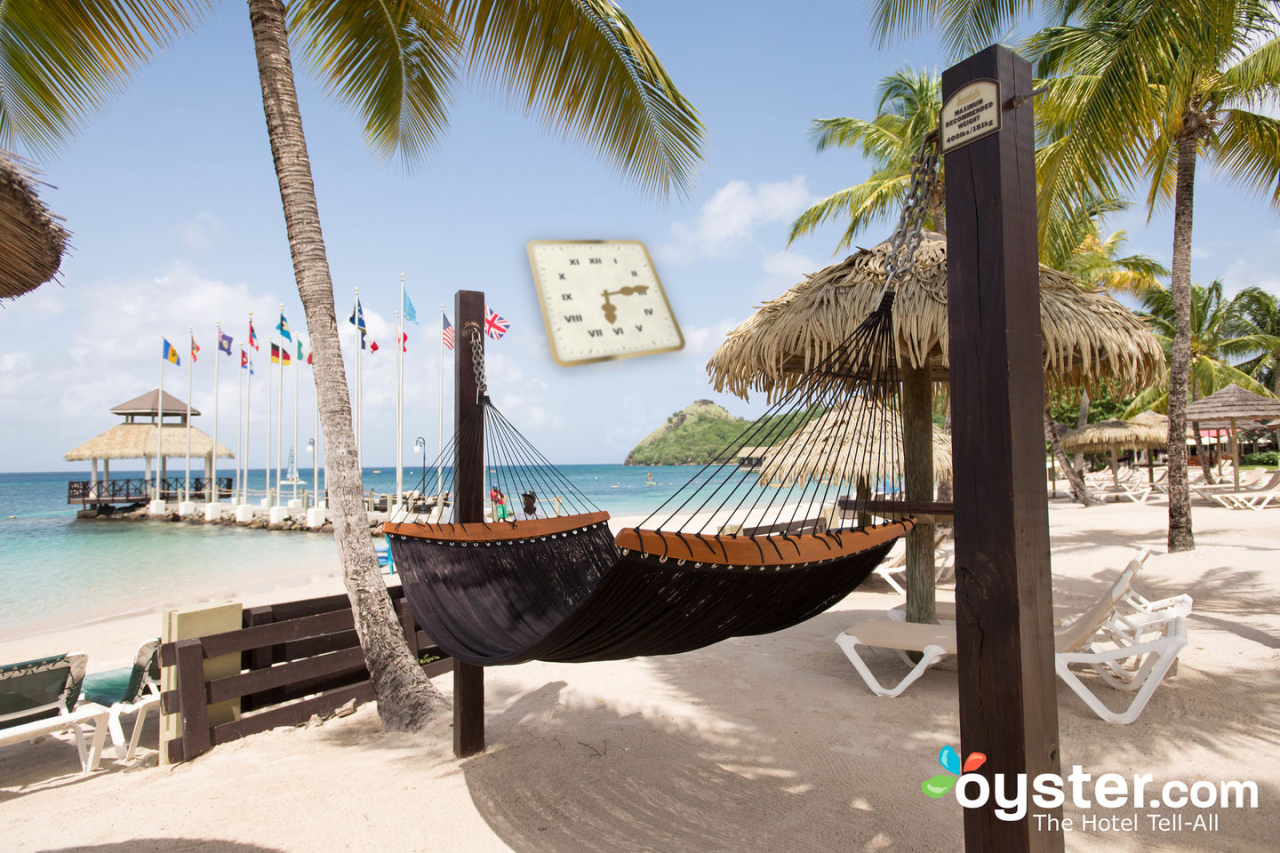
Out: {"hour": 6, "minute": 14}
